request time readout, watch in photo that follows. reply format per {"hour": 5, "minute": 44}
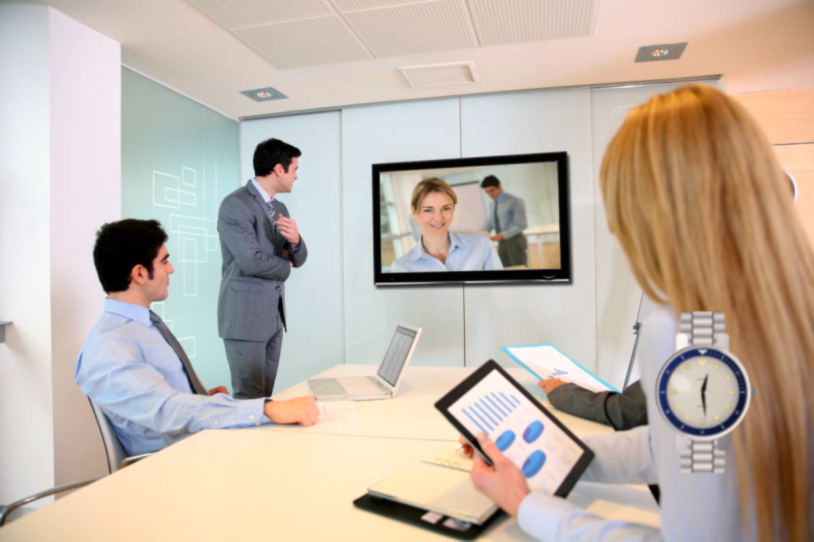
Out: {"hour": 12, "minute": 29}
